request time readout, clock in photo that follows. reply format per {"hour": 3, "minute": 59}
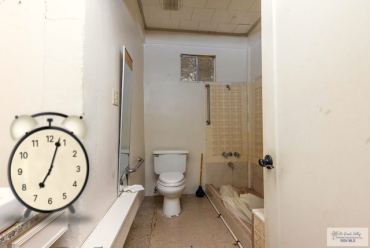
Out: {"hour": 7, "minute": 3}
